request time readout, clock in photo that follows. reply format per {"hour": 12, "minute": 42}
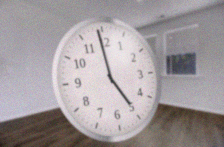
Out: {"hour": 4, "minute": 59}
